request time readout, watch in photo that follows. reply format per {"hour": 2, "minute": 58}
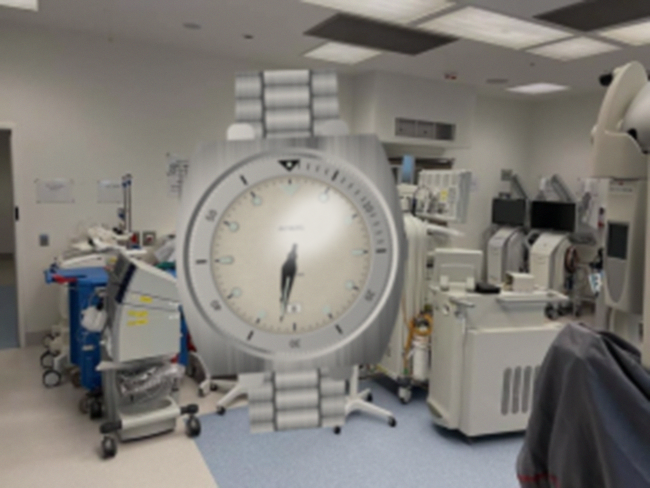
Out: {"hour": 6, "minute": 32}
